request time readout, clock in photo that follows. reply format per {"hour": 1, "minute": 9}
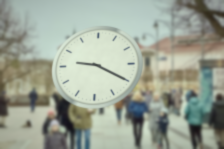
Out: {"hour": 9, "minute": 20}
